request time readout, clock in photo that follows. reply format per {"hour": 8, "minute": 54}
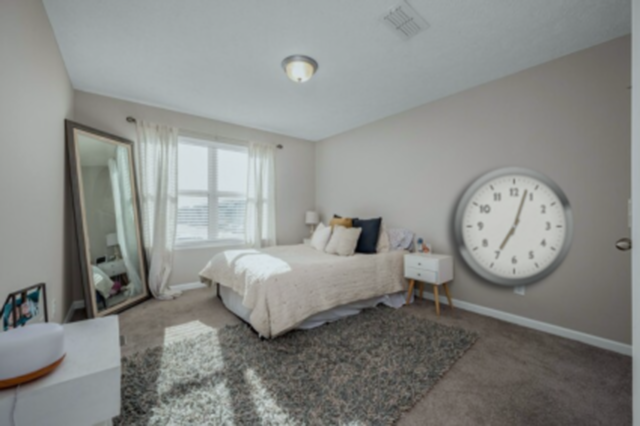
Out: {"hour": 7, "minute": 3}
